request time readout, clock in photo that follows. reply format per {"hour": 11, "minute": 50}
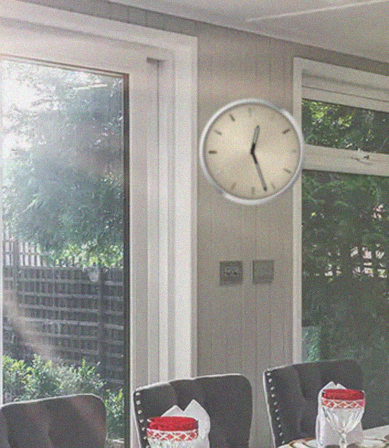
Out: {"hour": 12, "minute": 27}
